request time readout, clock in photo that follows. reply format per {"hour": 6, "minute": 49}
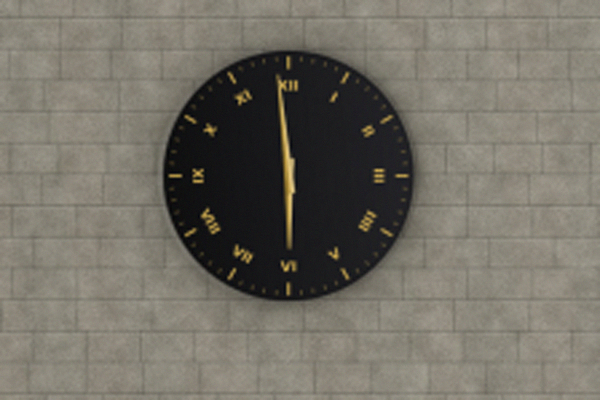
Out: {"hour": 5, "minute": 59}
